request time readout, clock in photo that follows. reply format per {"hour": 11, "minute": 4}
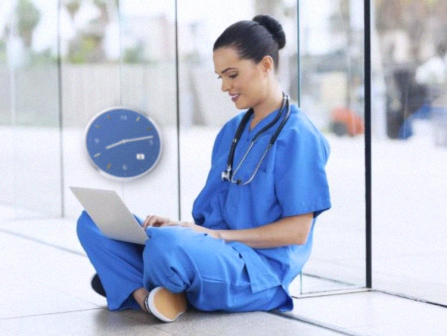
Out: {"hour": 8, "minute": 13}
